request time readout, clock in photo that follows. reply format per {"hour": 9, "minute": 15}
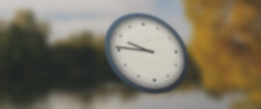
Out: {"hour": 9, "minute": 46}
